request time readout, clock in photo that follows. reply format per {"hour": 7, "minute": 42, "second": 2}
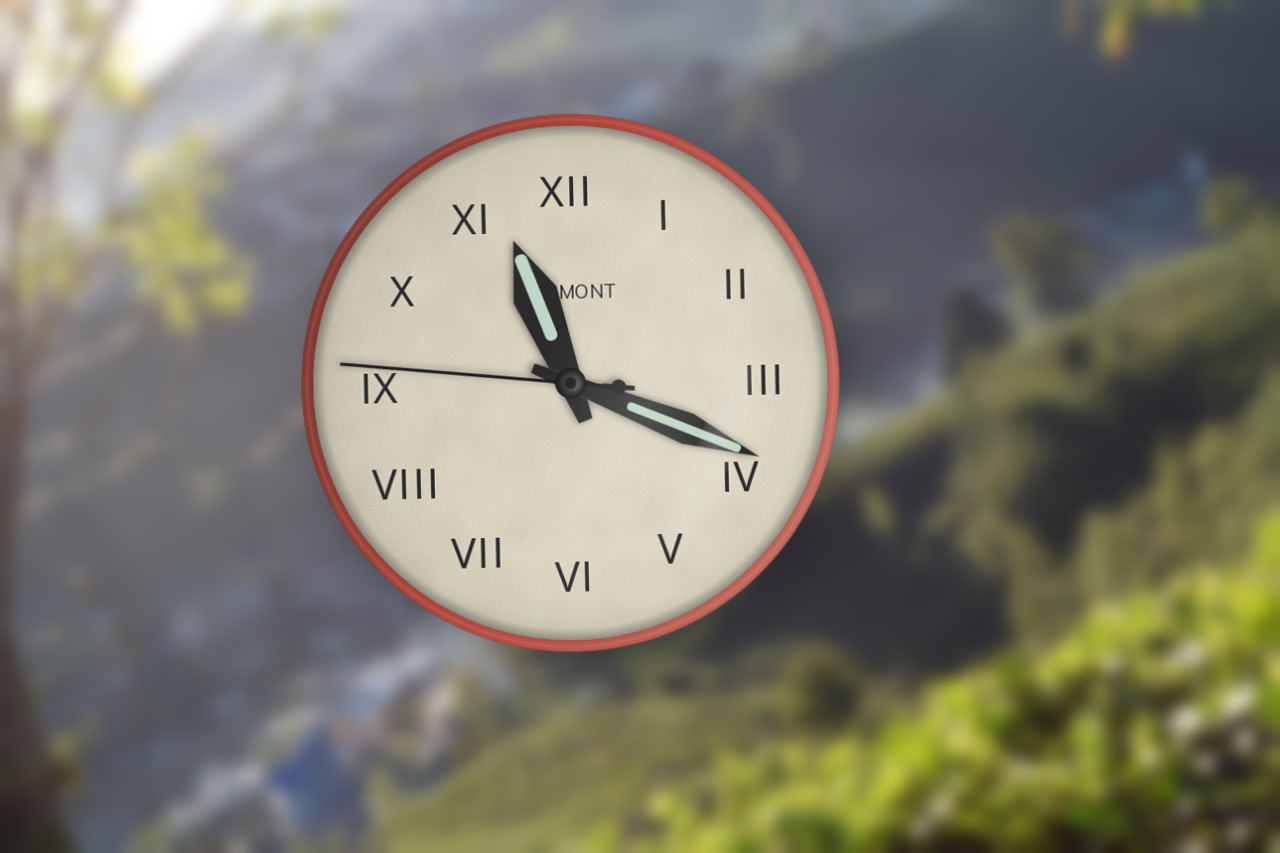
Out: {"hour": 11, "minute": 18, "second": 46}
